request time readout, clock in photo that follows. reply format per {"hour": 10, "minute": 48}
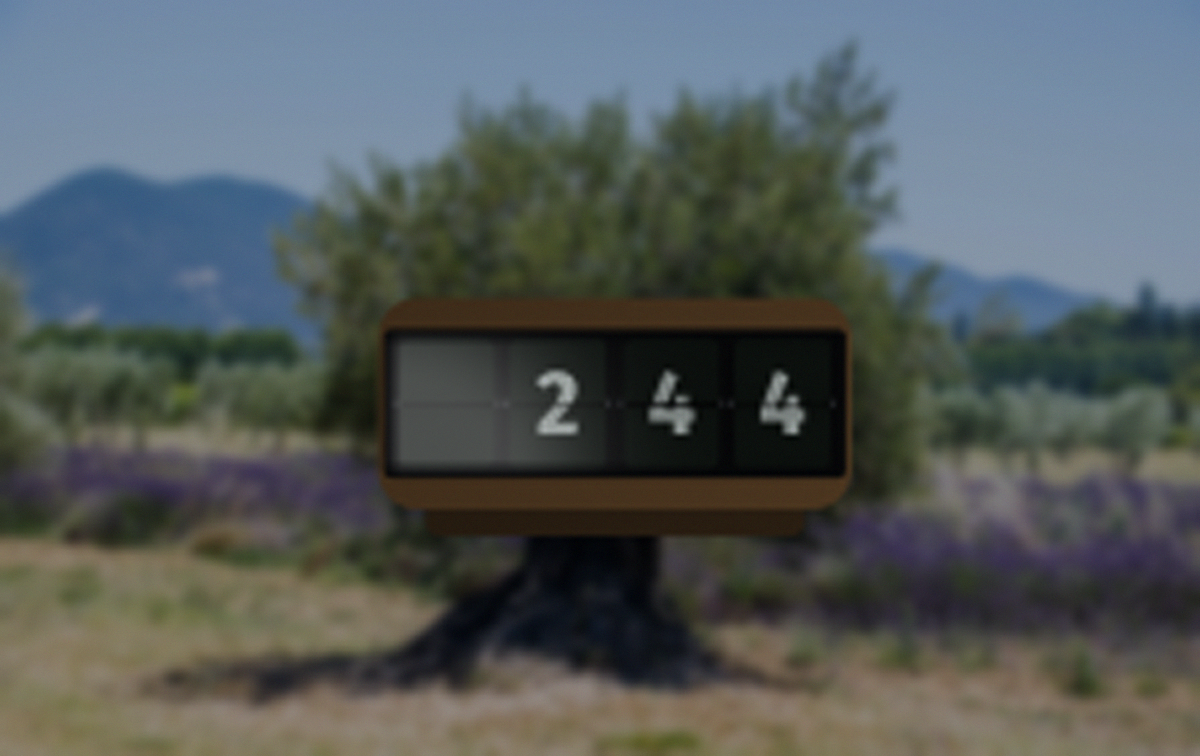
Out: {"hour": 2, "minute": 44}
